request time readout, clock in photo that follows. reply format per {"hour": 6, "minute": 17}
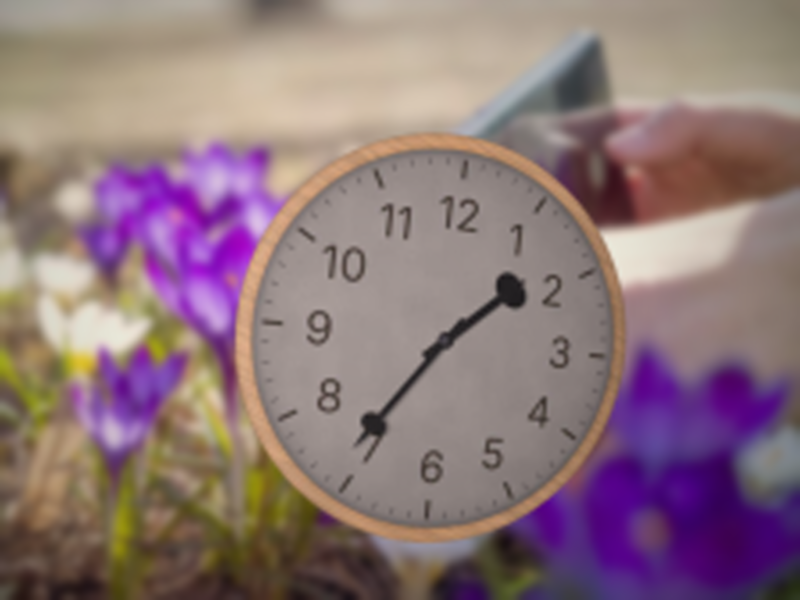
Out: {"hour": 1, "minute": 36}
